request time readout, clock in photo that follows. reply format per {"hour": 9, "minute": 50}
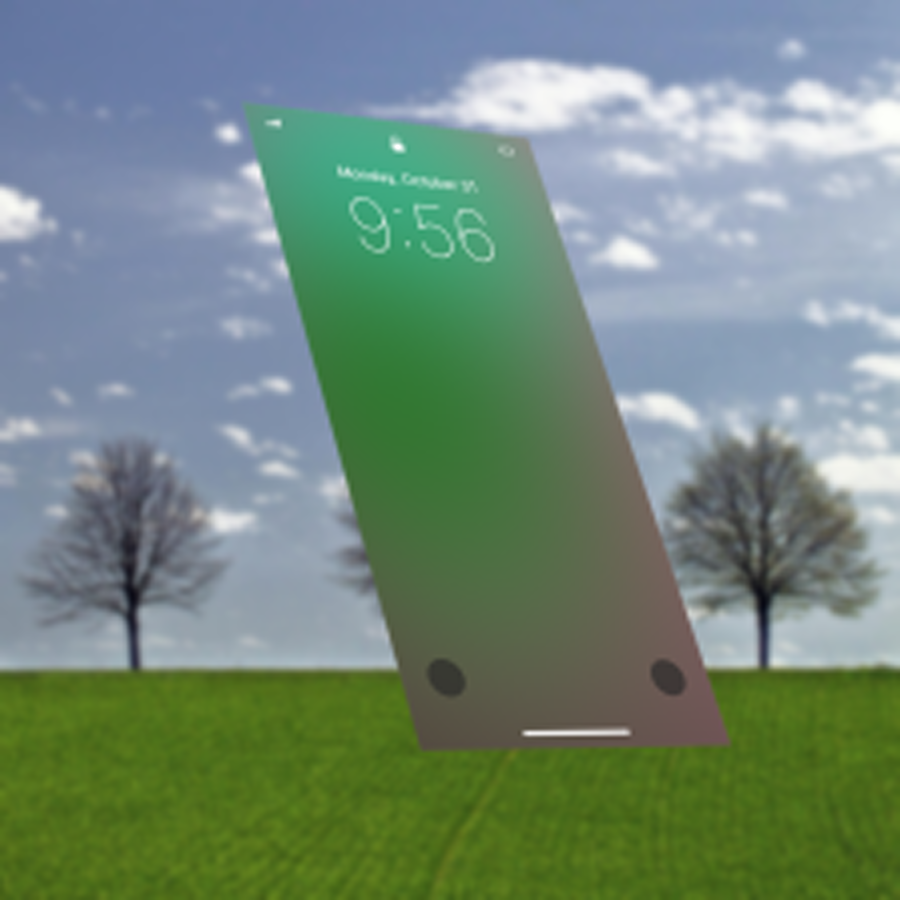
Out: {"hour": 9, "minute": 56}
